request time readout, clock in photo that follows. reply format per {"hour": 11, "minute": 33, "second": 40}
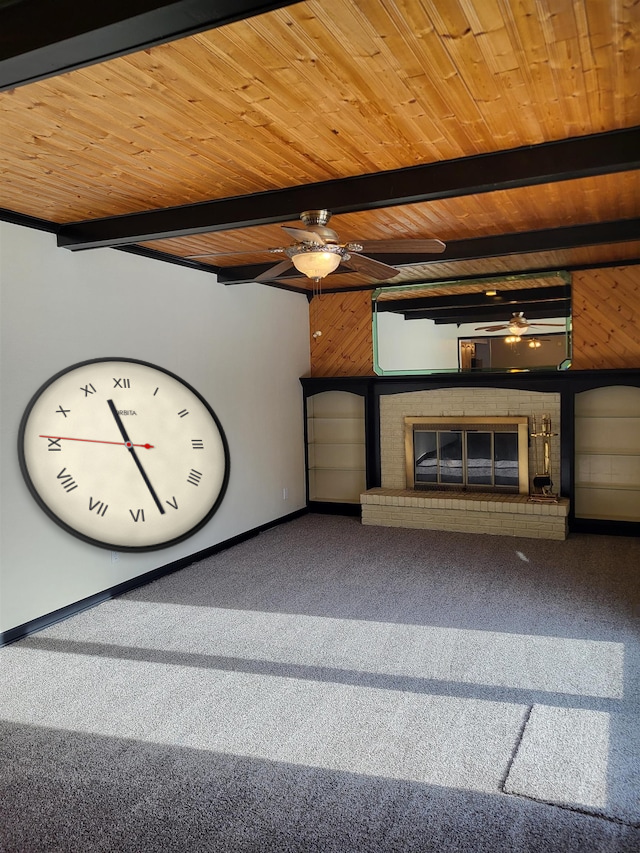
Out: {"hour": 11, "minute": 26, "second": 46}
